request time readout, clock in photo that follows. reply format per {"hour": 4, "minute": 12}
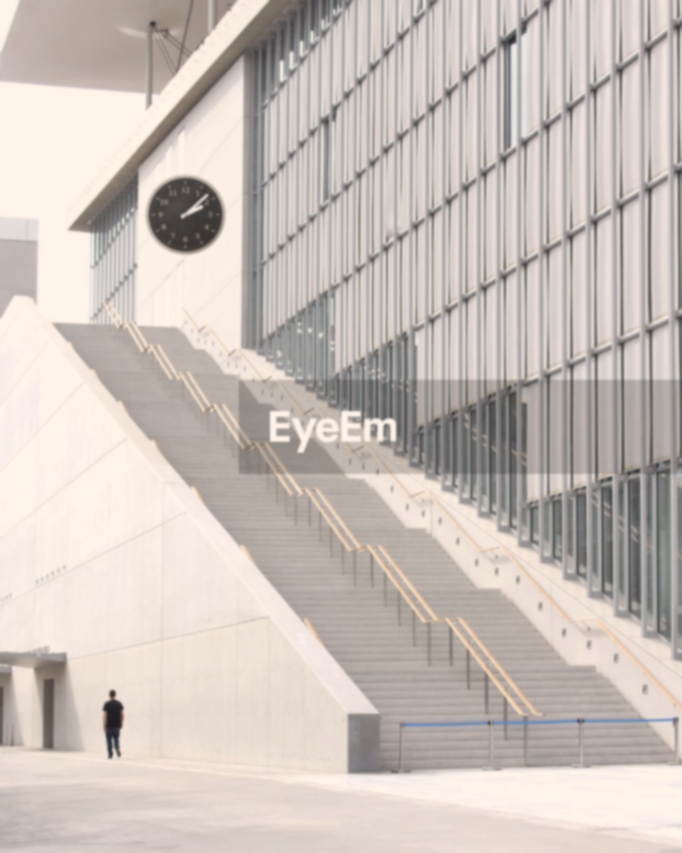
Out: {"hour": 2, "minute": 8}
